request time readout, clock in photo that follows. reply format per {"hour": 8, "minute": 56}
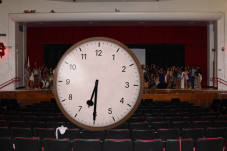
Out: {"hour": 6, "minute": 30}
